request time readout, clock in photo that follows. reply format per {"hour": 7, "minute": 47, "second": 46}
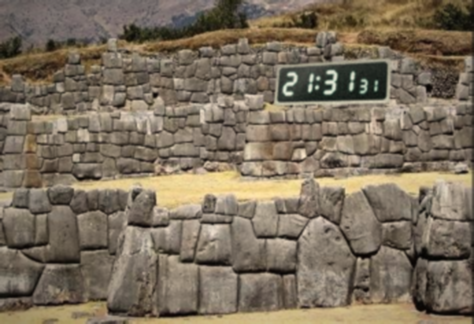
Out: {"hour": 21, "minute": 31, "second": 31}
